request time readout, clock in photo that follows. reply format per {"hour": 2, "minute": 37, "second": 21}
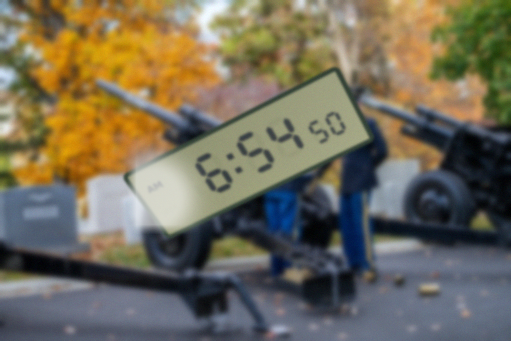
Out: {"hour": 6, "minute": 54, "second": 50}
